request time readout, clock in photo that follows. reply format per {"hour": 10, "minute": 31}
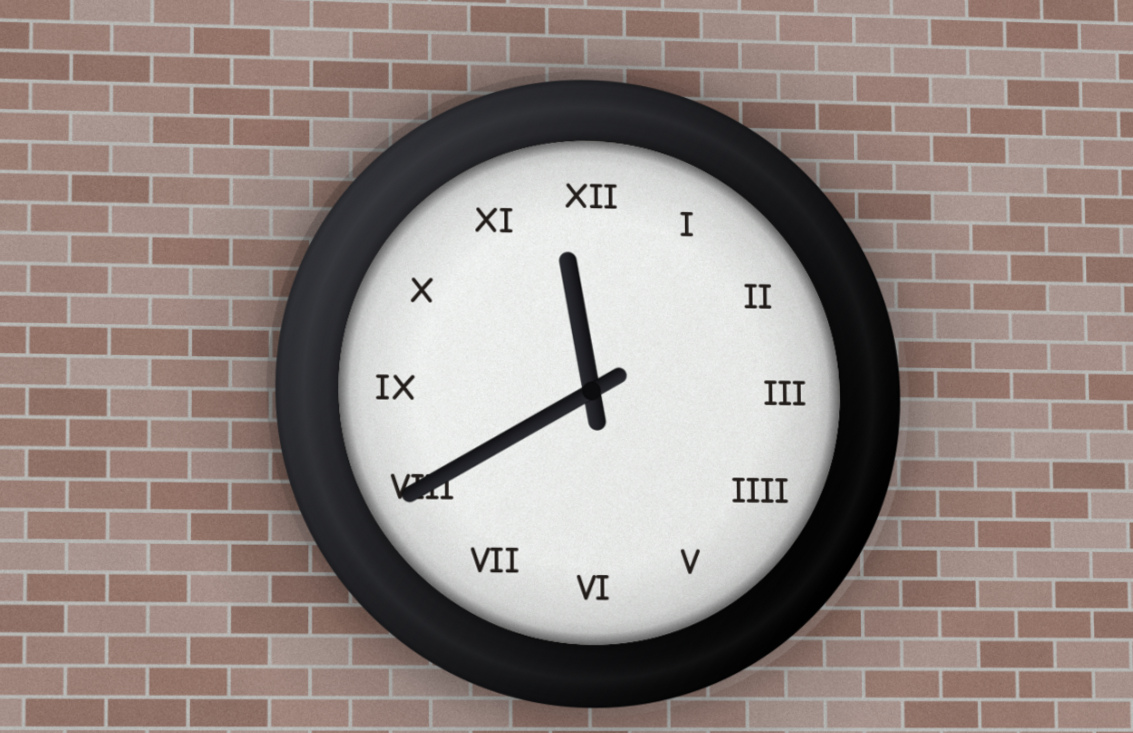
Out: {"hour": 11, "minute": 40}
